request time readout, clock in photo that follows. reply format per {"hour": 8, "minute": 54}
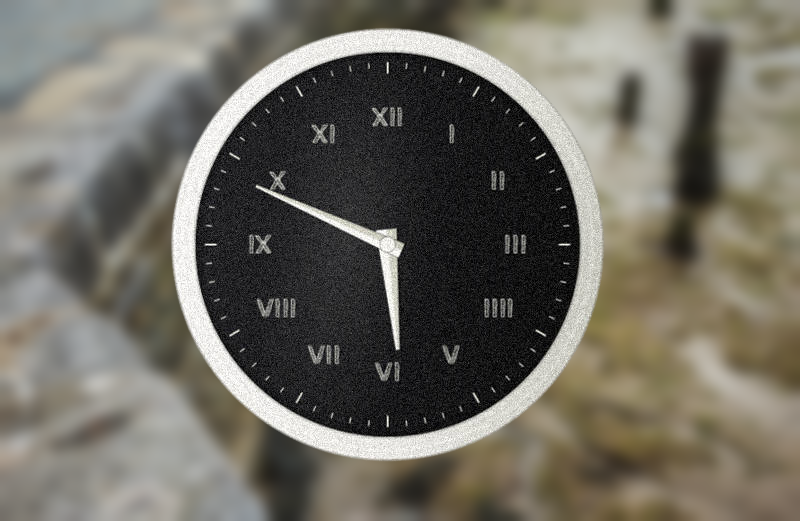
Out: {"hour": 5, "minute": 49}
